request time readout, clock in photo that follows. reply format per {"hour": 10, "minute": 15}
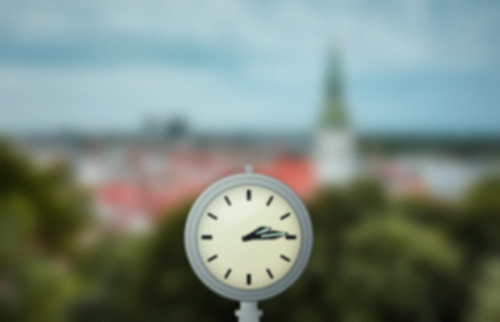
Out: {"hour": 2, "minute": 14}
